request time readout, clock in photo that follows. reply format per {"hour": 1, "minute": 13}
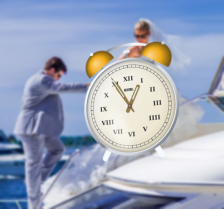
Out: {"hour": 12, "minute": 55}
